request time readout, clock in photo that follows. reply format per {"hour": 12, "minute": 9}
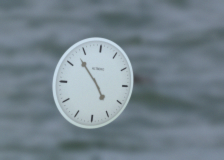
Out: {"hour": 4, "minute": 53}
